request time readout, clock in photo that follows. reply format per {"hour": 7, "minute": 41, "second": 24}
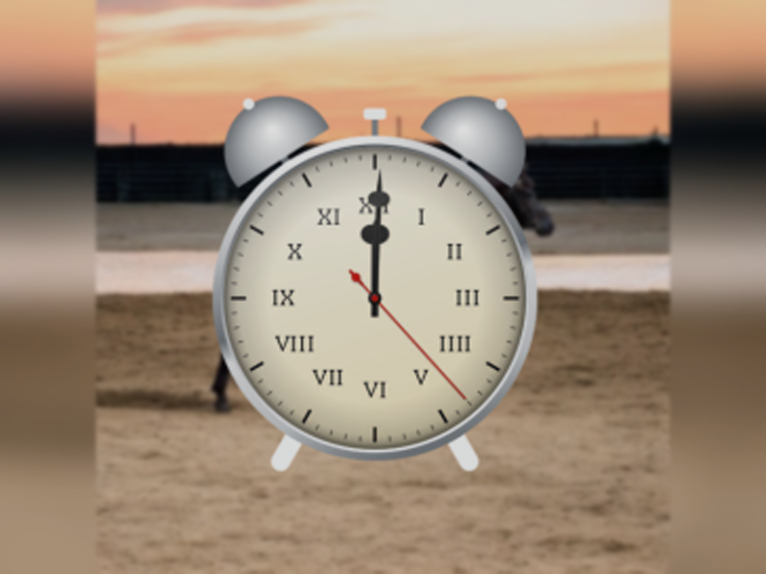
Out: {"hour": 12, "minute": 0, "second": 23}
